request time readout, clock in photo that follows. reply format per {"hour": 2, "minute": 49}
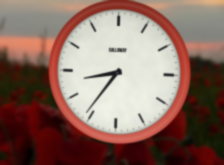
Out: {"hour": 8, "minute": 36}
